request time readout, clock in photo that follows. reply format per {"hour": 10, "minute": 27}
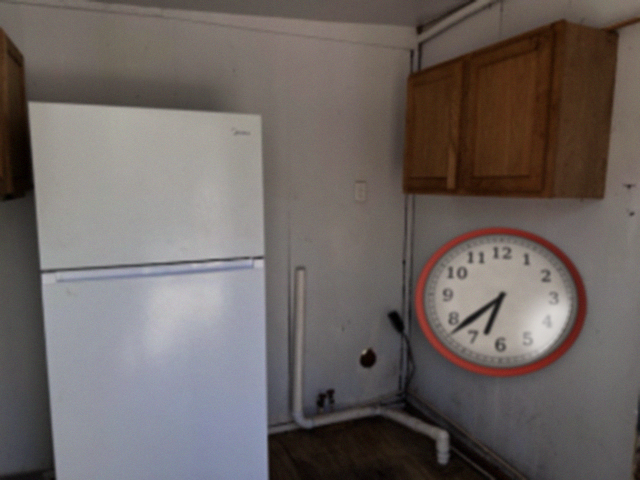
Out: {"hour": 6, "minute": 38}
